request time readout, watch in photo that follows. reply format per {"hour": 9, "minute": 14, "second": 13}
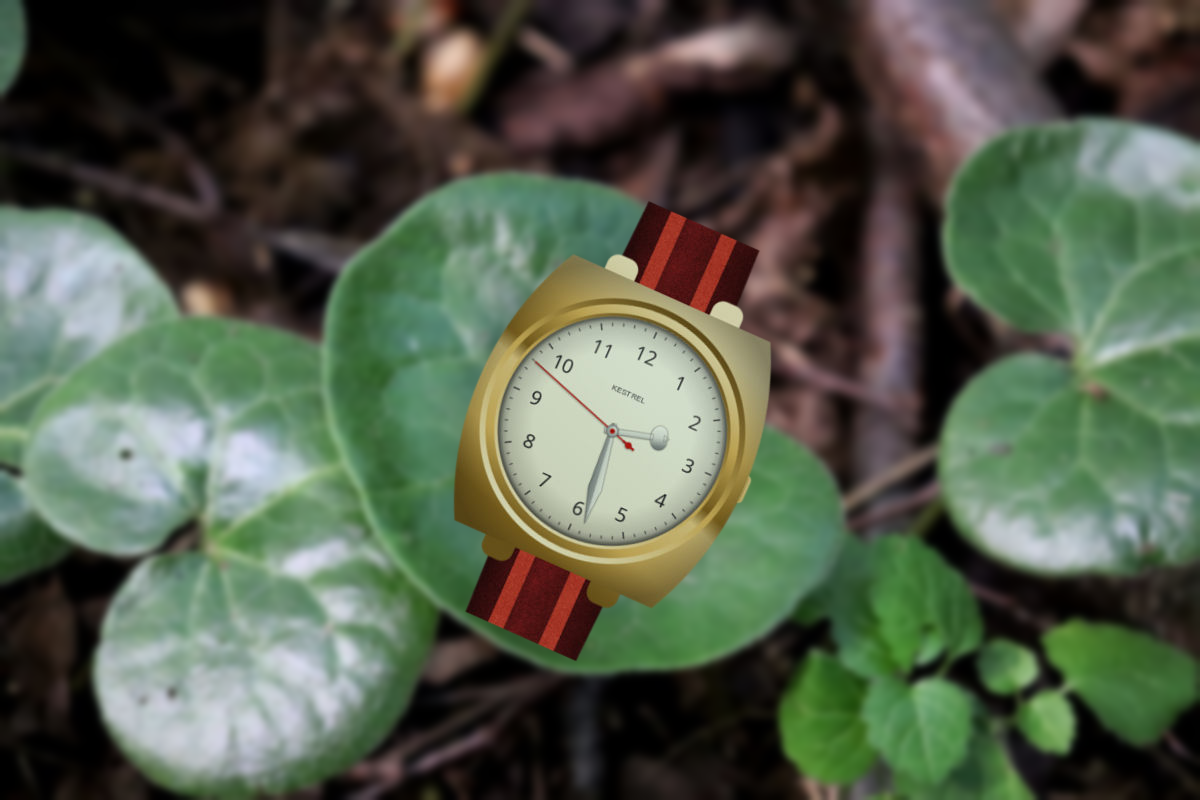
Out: {"hour": 2, "minute": 28, "second": 48}
